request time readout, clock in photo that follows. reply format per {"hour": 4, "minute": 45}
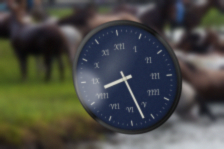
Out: {"hour": 8, "minute": 27}
